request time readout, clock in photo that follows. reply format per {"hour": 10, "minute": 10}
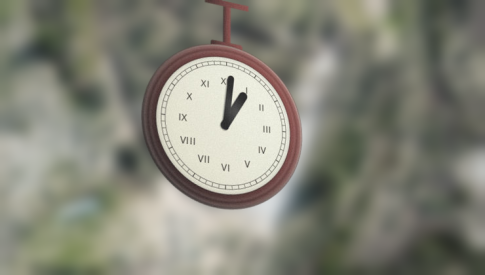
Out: {"hour": 1, "minute": 1}
